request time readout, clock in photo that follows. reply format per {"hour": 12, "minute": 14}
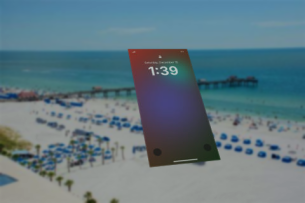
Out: {"hour": 1, "minute": 39}
